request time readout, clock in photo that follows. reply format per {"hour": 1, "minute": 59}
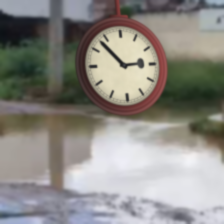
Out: {"hour": 2, "minute": 53}
